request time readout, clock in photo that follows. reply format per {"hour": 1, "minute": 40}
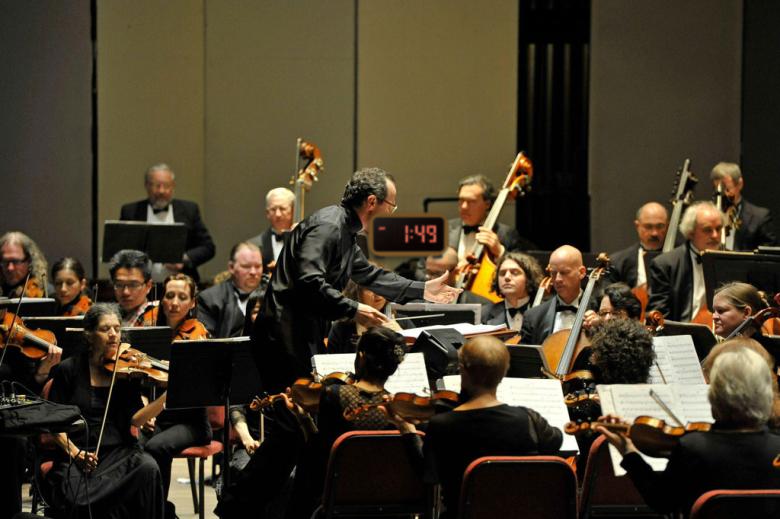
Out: {"hour": 1, "minute": 49}
